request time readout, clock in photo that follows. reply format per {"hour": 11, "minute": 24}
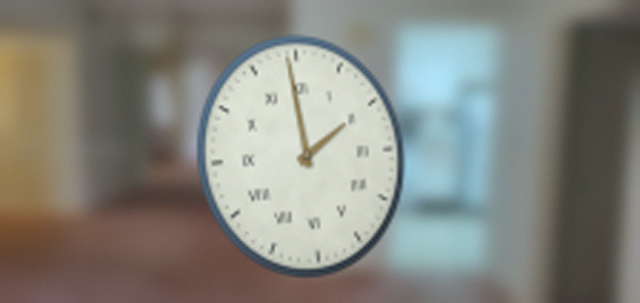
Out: {"hour": 1, "minute": 59}
